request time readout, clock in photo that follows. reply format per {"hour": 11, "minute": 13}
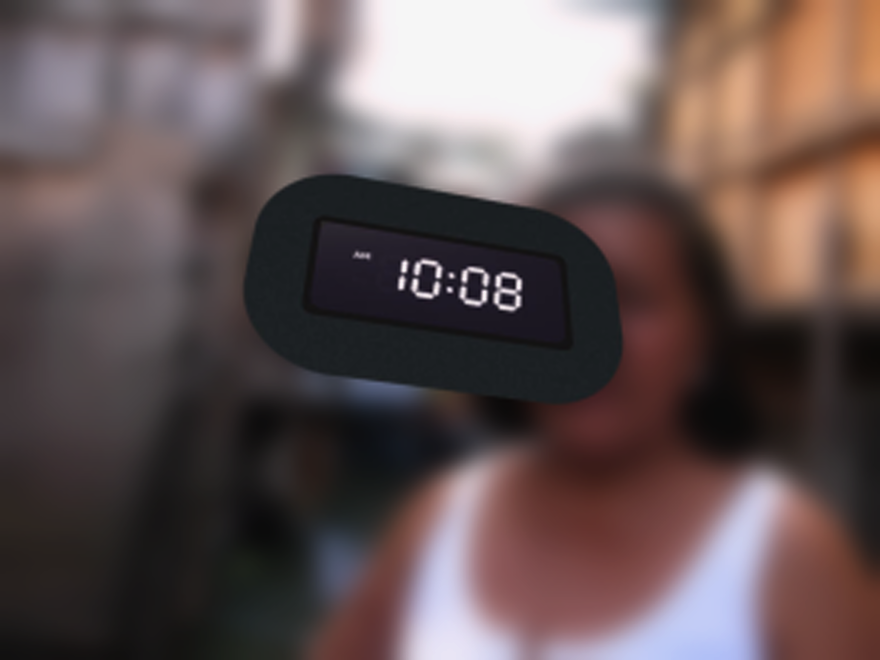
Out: {"hour": 10, "minute": 8}
